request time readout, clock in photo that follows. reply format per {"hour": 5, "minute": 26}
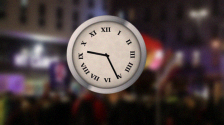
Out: {"hour": 9, "minute": 26}
